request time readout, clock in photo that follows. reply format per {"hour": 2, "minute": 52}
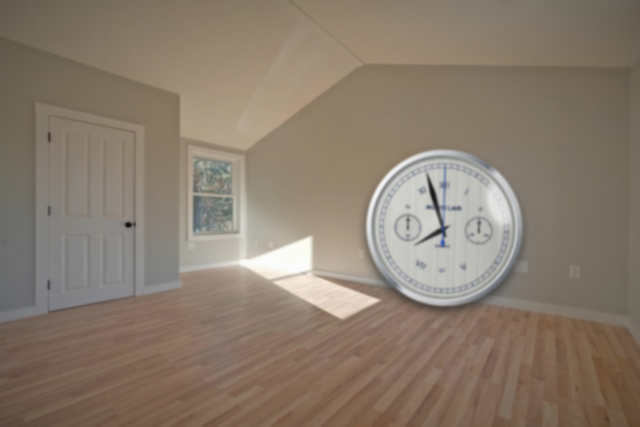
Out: {"hour": 7, "minute": 57}
